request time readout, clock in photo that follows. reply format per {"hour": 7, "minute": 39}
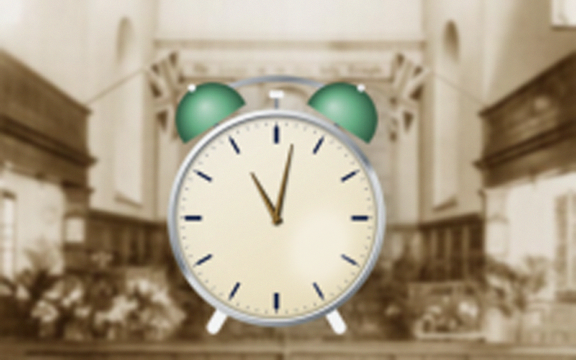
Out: {"hour": 11, "minute": 2}
